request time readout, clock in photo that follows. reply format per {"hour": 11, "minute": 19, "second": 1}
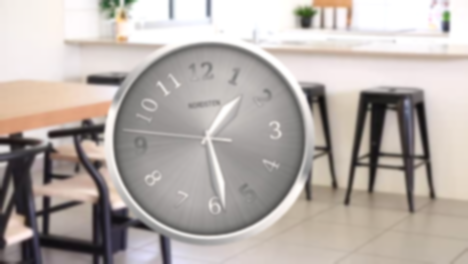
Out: {"hour": 1, "minute": 28, "second": 47}
